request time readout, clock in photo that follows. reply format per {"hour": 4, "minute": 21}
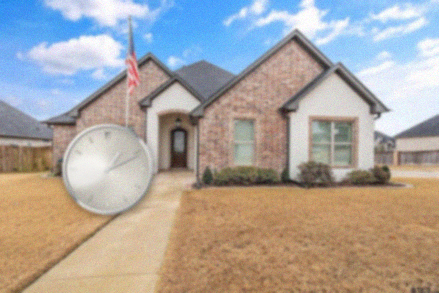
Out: {"hour": 1, "minute": 11}
